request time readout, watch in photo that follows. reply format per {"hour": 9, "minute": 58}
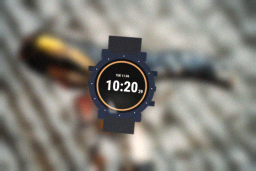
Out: {"hour": 10, "minute": 20}
